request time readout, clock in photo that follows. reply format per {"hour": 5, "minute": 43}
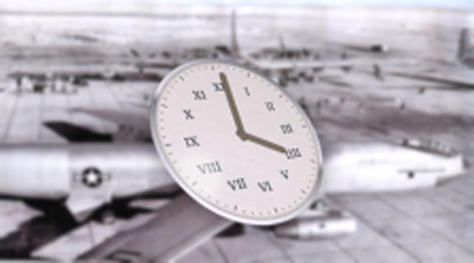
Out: {"hour": 4, "minute": 1}
